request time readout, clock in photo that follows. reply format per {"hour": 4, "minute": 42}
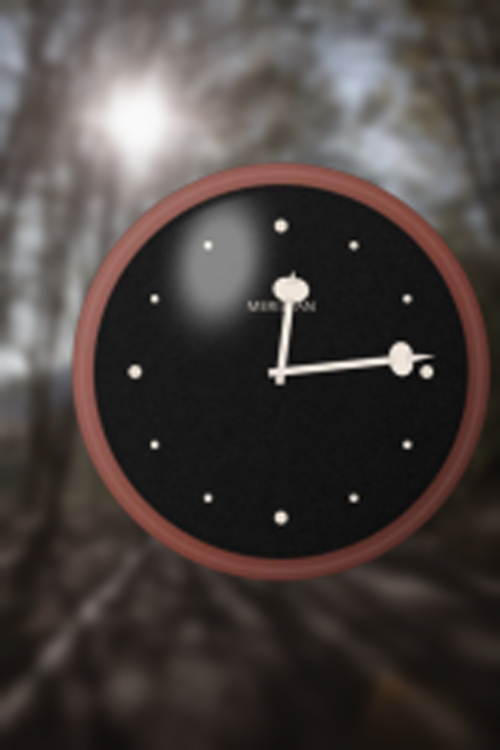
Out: {"hour": 12, "minute": 14}
